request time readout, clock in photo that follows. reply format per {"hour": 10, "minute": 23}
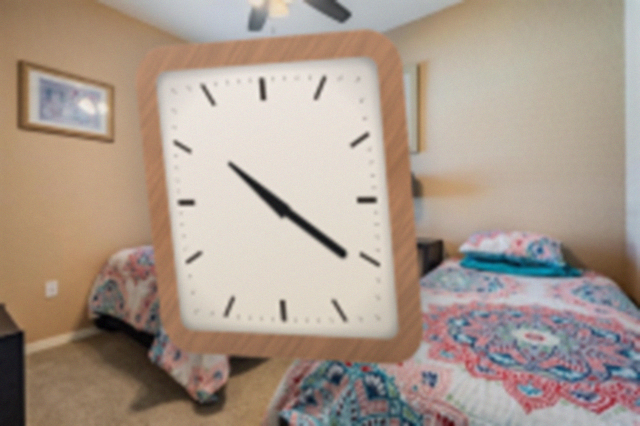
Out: {"hour": 10, "minute": 21}
